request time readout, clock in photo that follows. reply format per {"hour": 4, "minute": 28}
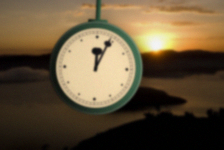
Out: {"hour": 12, "minute": 4}
